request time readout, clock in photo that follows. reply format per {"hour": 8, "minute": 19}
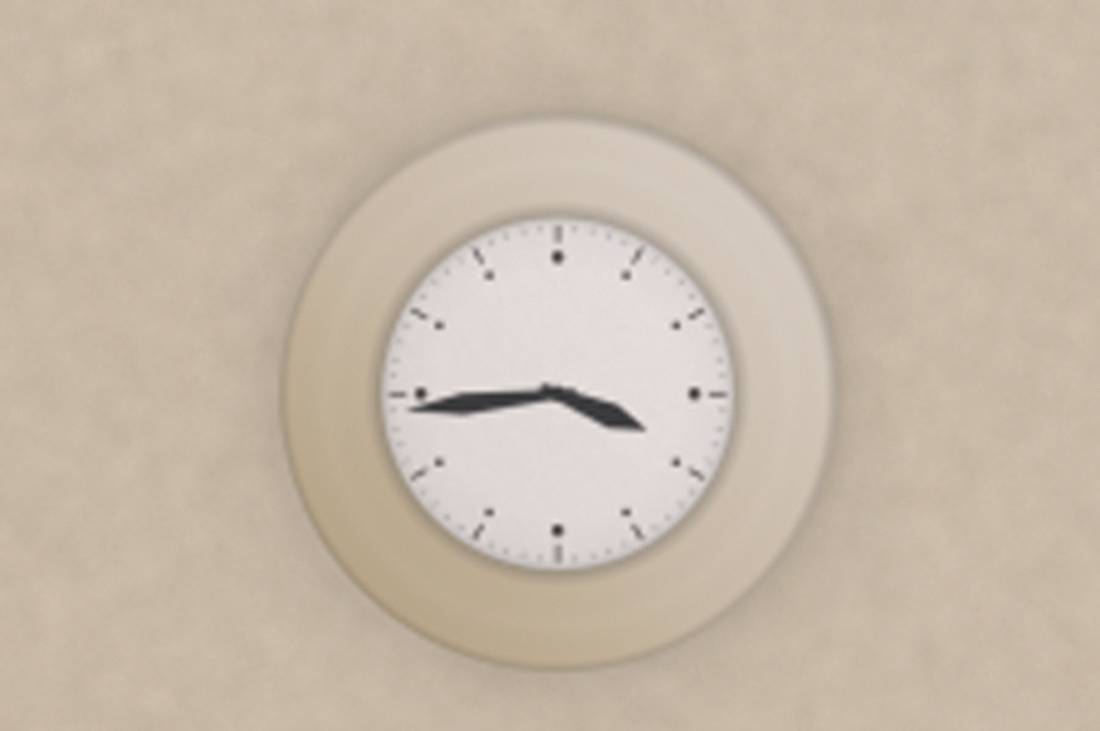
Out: {"hour": 3, "minute": 44}
